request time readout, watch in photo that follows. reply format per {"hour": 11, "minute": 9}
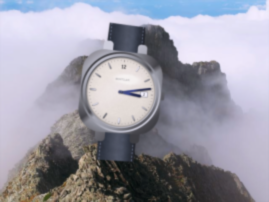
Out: {"hour": 3, "minute": 13}
